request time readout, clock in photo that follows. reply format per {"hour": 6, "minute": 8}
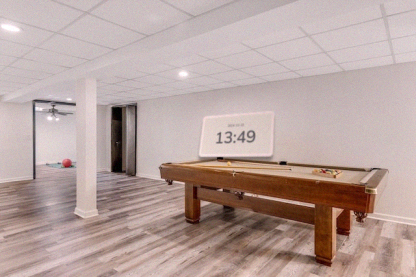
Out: {"hour": 13, "minute": 49}
